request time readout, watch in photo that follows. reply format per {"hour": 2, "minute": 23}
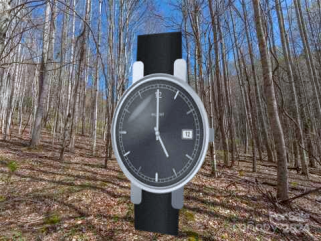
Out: {"hour": 5, "minute": 0}
